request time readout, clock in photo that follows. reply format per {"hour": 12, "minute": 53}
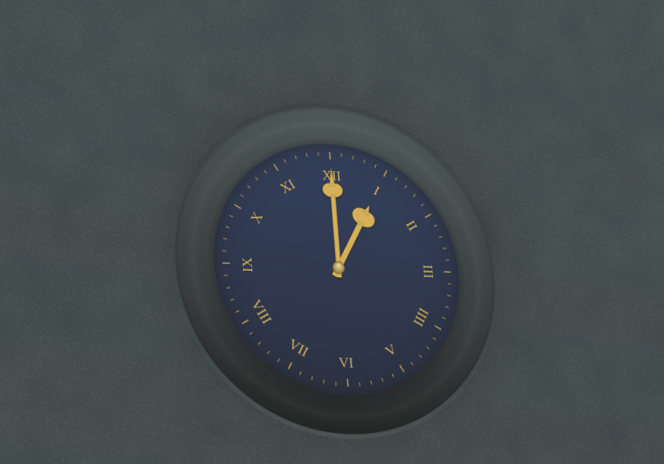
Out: {"hour": 1, "minute": 0}
